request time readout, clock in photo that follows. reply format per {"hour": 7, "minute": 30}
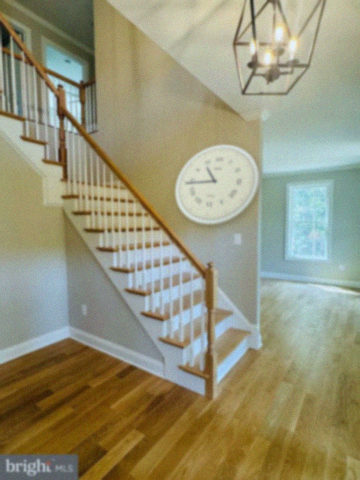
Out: {"hour": 10, "minute": 44}
